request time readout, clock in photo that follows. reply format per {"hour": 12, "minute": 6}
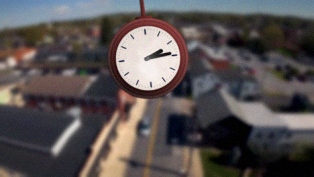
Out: {"hour": 2, "minute": 14}
